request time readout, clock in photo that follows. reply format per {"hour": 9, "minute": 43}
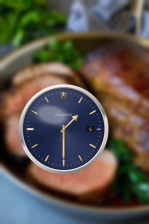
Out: {"hour": 1, "minute": 30}
